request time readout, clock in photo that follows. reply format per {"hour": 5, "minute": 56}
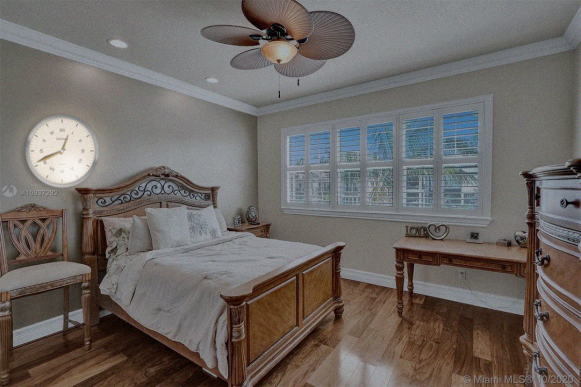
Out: {"hour": 12, "minute": 41}
